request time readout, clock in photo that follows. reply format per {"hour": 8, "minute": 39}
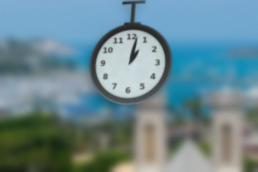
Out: {"hour": 1, "minute": 2}
